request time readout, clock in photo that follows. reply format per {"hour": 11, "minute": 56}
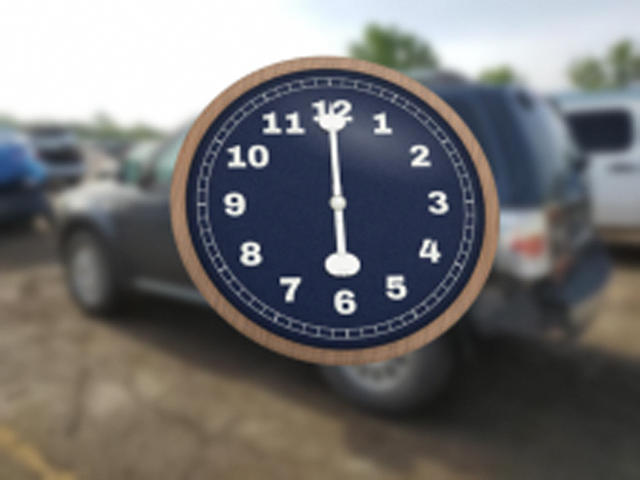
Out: {"hour": 6, "minute": 0}
